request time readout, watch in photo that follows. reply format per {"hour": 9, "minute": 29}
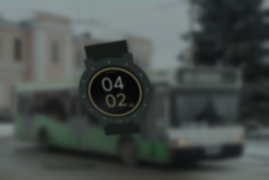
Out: {"hour": 4, "minute": 2}
